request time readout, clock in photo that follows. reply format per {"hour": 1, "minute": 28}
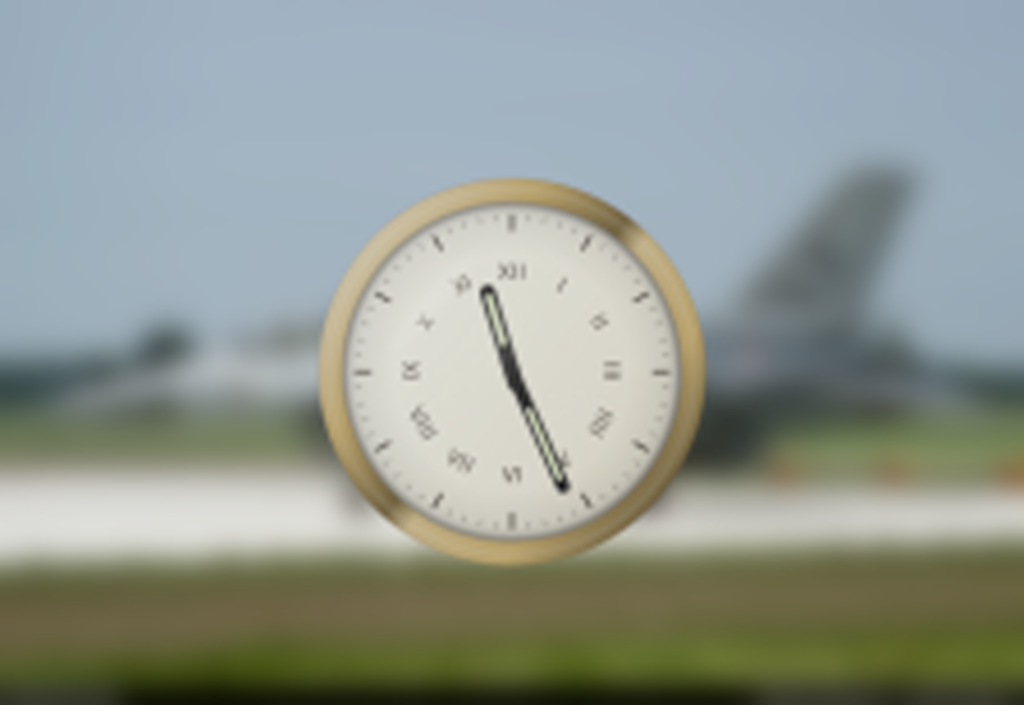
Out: {"hour": 11, "minute": 26}
